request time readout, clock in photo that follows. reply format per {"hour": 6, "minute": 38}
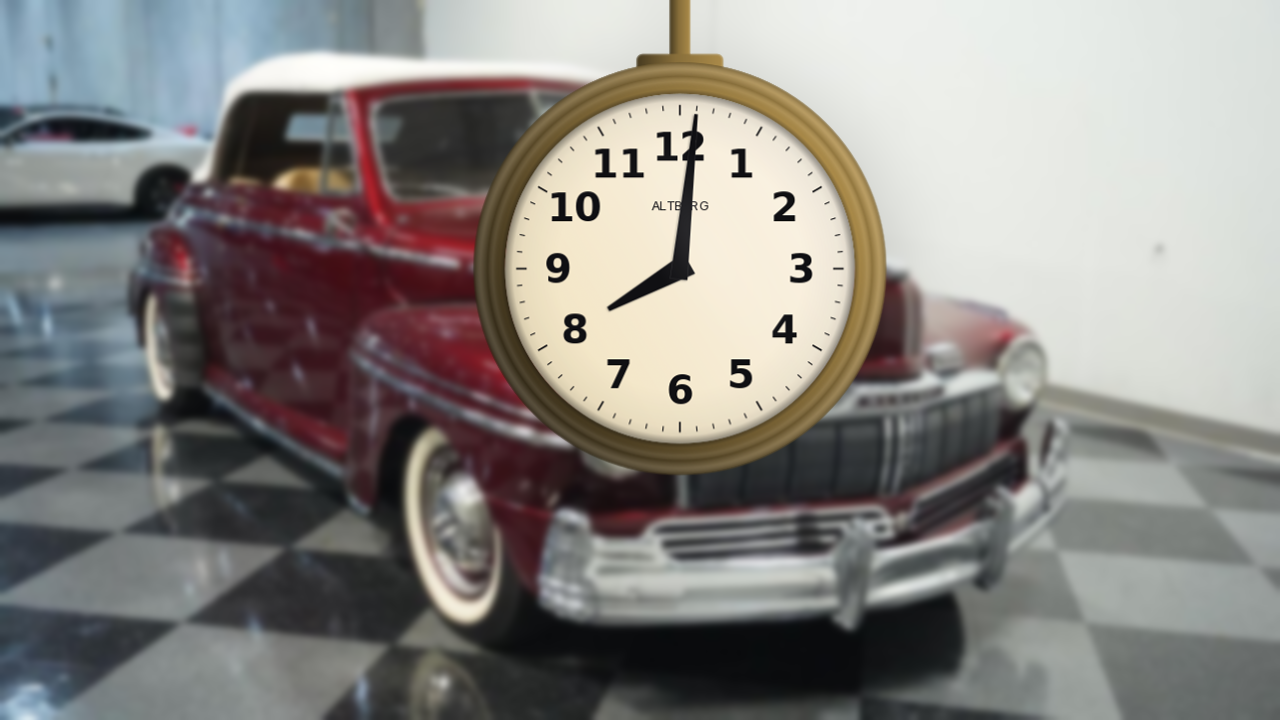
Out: {"hour": 8, "minute": 1}
